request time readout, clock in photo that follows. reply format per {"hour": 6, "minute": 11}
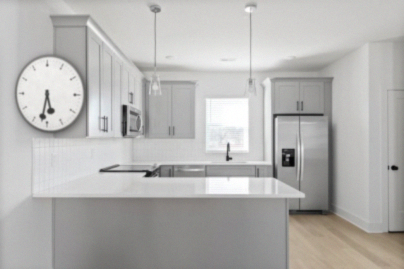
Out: {"hour": 5, "minute": 32}
